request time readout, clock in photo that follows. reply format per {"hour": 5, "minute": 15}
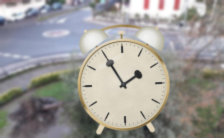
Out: {"hour": 1, "minute": 55}
